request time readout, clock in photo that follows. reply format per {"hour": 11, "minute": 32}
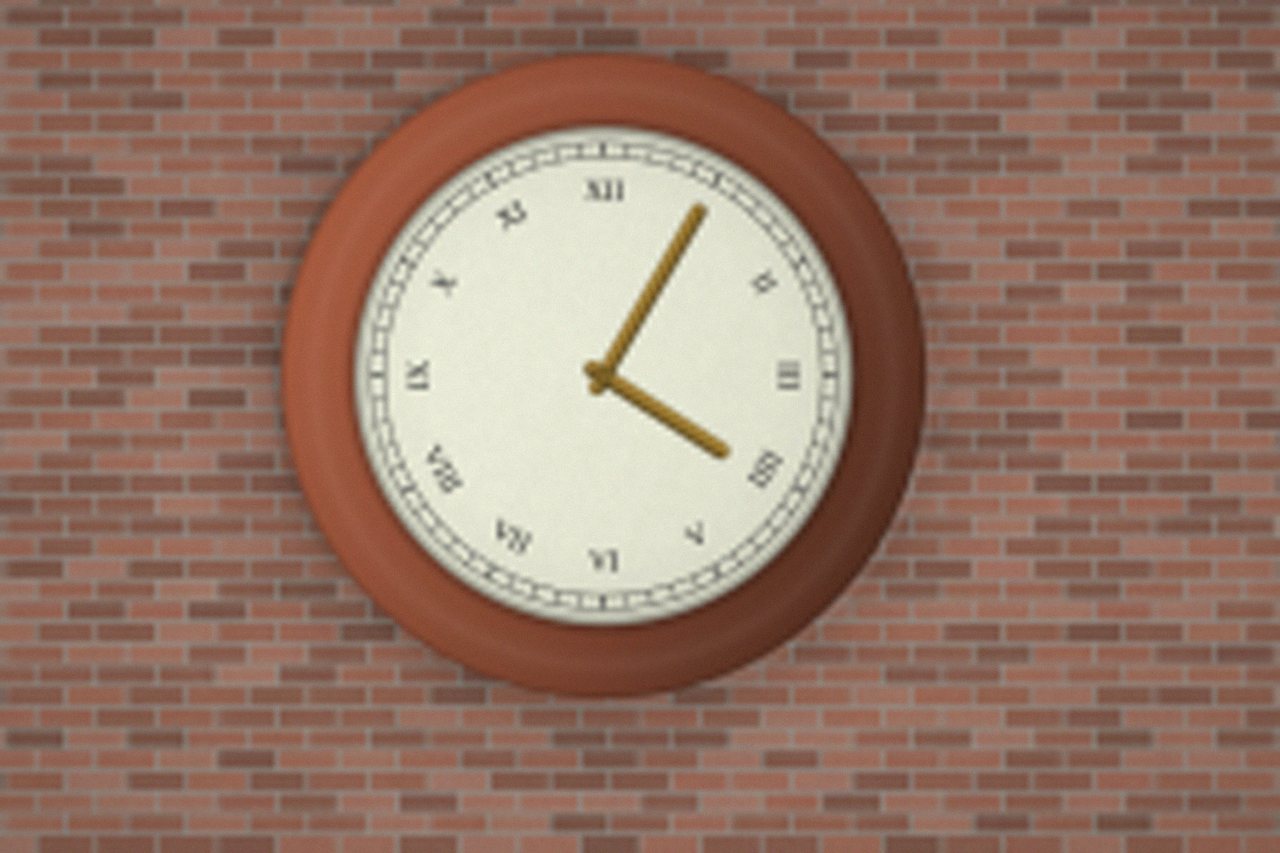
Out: {"hour": 4, "minute": 5}
